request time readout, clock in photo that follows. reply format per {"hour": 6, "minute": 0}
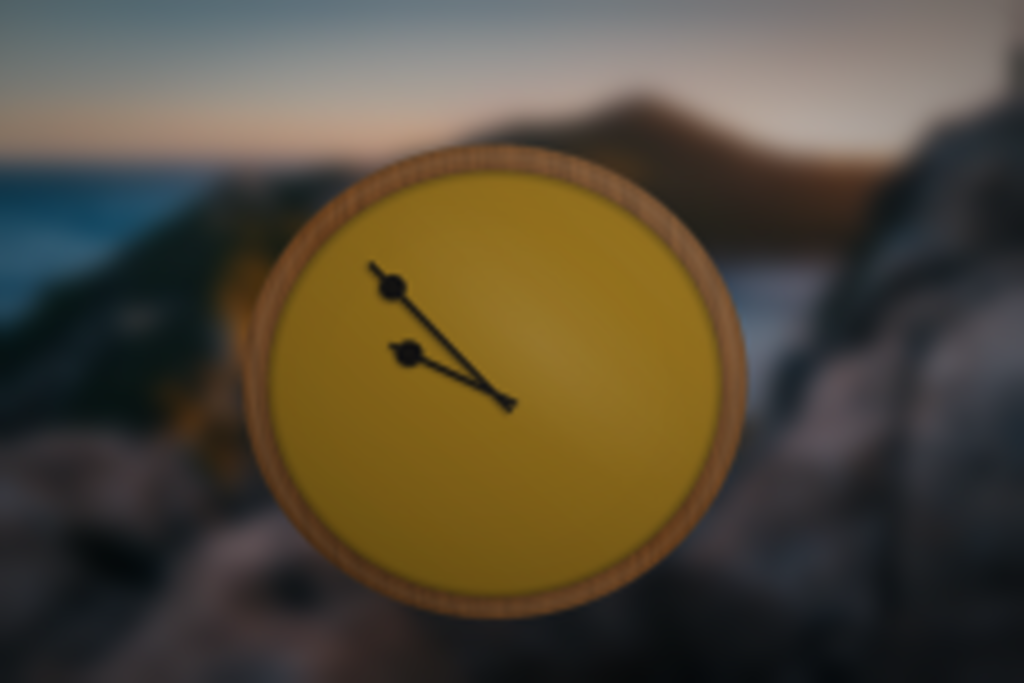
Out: {"hour": 9, "minute": 53}
